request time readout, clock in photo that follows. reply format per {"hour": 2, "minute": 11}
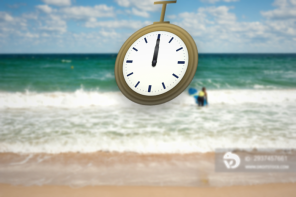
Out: {"hour": 12, "minute": 0}
